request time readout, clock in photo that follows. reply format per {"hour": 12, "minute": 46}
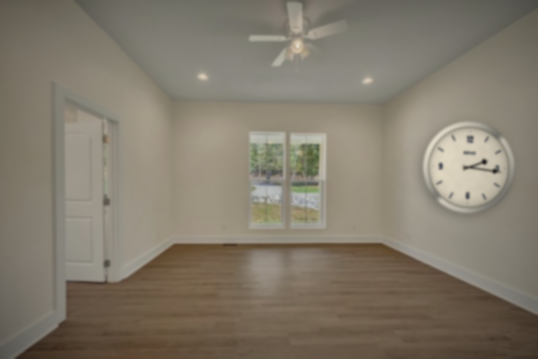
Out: {"hour": 2, "minute": 16}
